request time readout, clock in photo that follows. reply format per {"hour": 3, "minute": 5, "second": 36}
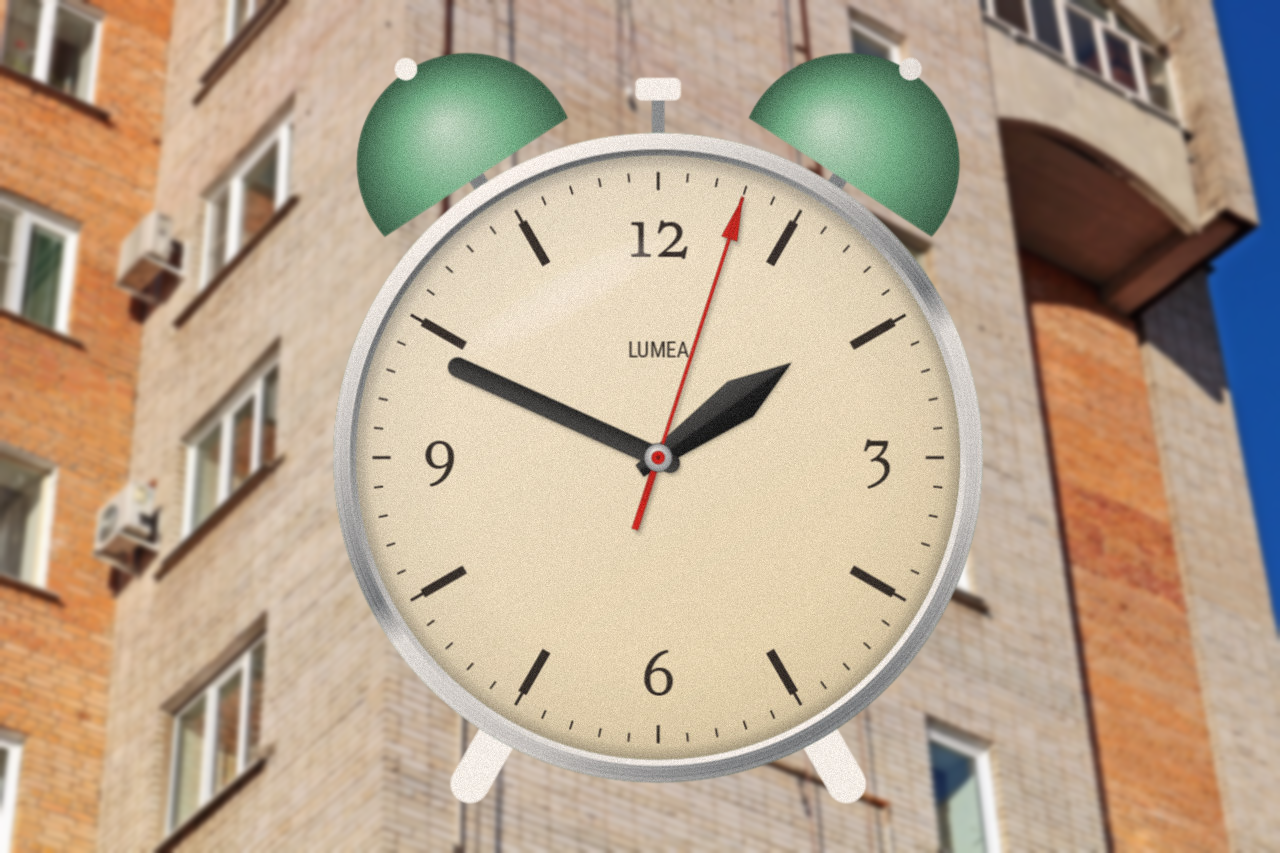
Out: {"hour": 1, "minute": 49, "second": 3}
